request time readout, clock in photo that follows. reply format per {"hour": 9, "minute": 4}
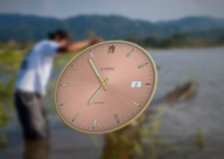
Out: {"hour": 6, "minute": 54}
